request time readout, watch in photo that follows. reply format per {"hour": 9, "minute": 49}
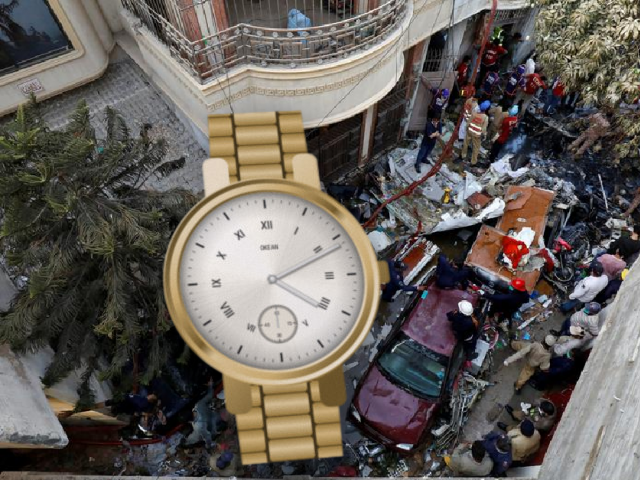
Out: {"hour": 4, "minute": 11}
